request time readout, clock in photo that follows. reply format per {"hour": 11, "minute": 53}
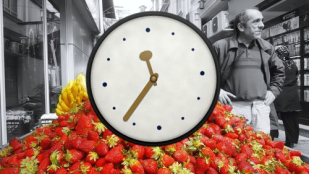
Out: {"hour": 11, "minute": 37}
